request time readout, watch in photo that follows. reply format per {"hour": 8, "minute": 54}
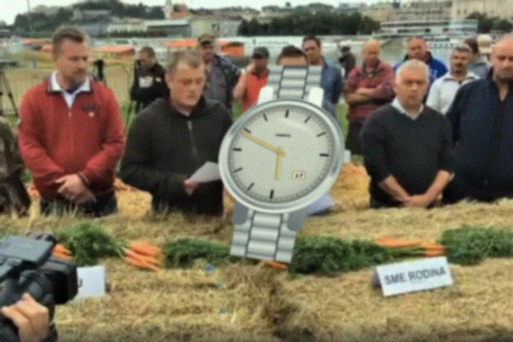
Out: {"hour": 5, "minute": 49}
